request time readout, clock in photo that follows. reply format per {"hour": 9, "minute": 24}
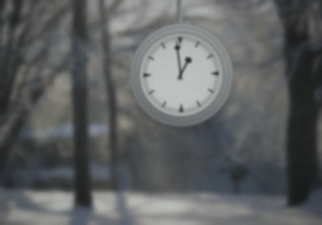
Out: {"hour": 12, "minute": 59}
